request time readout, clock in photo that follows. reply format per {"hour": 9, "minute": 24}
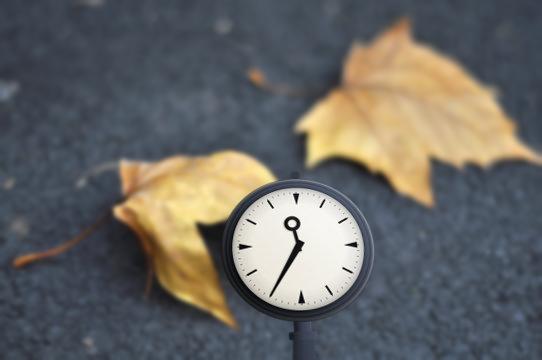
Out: {"hour": 11, "minute": 35}
